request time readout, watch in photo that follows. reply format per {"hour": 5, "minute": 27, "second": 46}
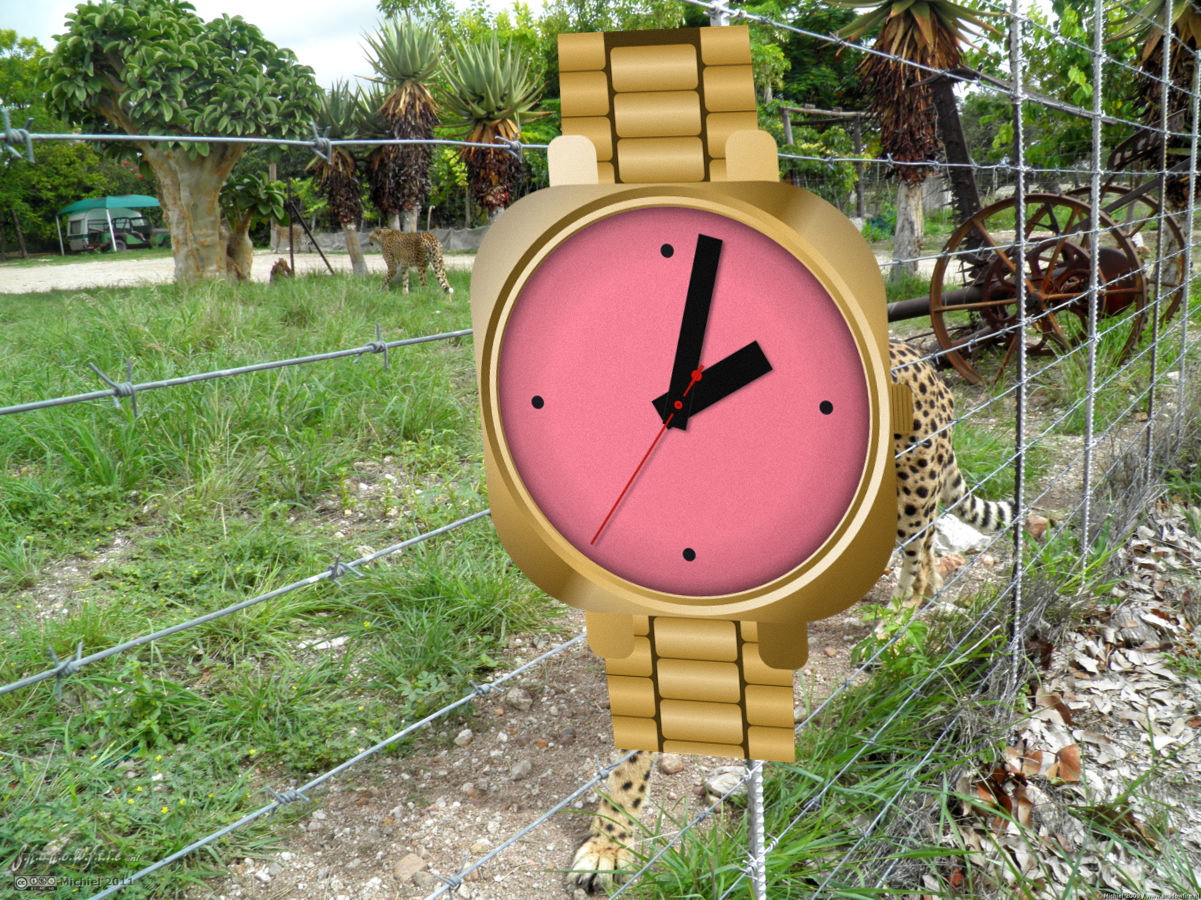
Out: {"hour": 2, "minute": 2, "second": 36}
